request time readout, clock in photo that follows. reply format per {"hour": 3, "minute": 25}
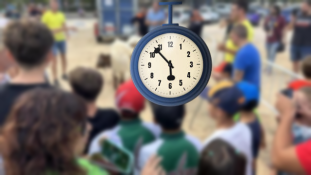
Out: {"hour": 5, "minute": 53}
